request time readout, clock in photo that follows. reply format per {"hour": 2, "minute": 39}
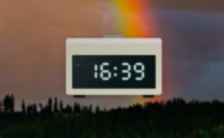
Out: {"hour": 16, "minute": 39}
